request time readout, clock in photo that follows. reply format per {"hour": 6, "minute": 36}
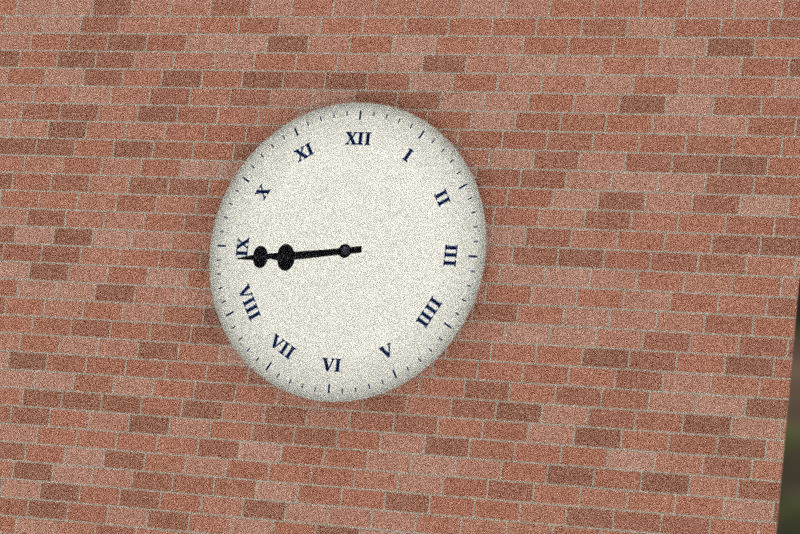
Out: {"hour": 8, "minute": 44}
